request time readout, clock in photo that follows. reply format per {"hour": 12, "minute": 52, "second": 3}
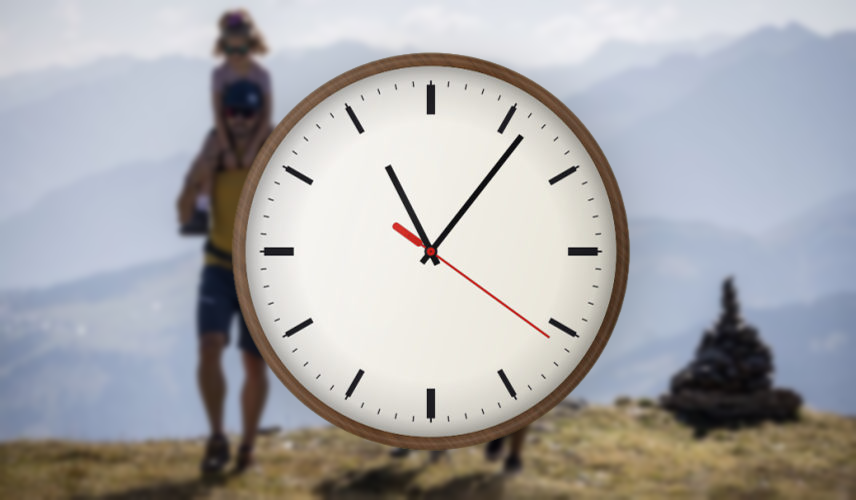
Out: {"hour": 11, "minute": 6, "second": 21}
